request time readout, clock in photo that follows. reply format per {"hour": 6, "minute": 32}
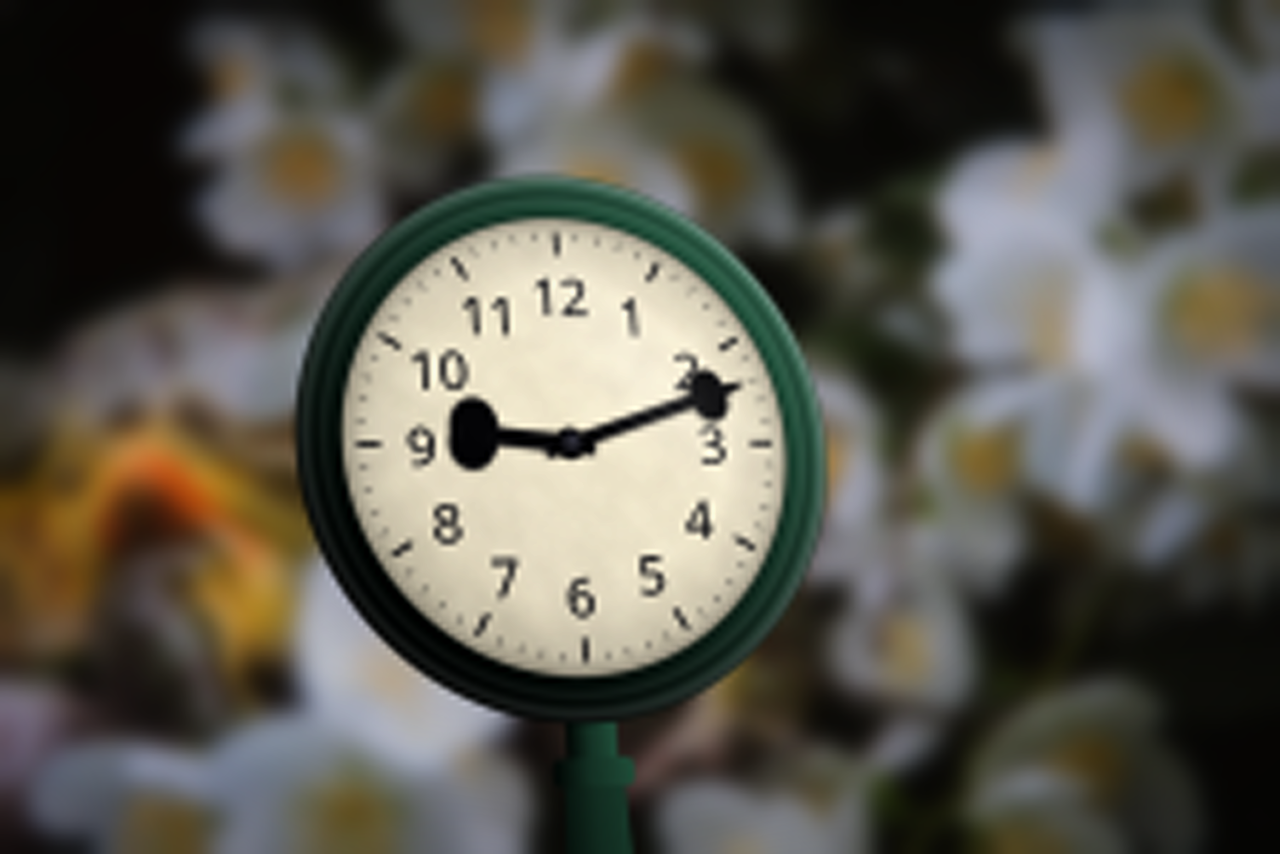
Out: {"hour": 9, "minute": 12}
